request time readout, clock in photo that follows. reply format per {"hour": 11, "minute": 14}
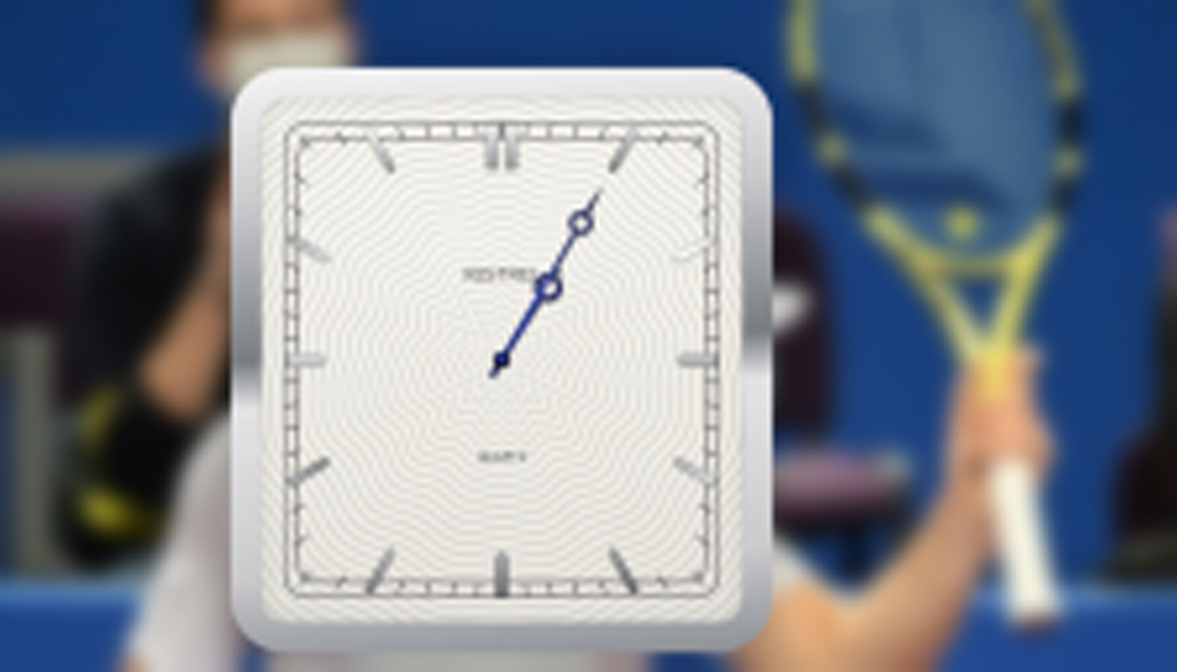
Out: {"hour": 1, "minute": 5}
